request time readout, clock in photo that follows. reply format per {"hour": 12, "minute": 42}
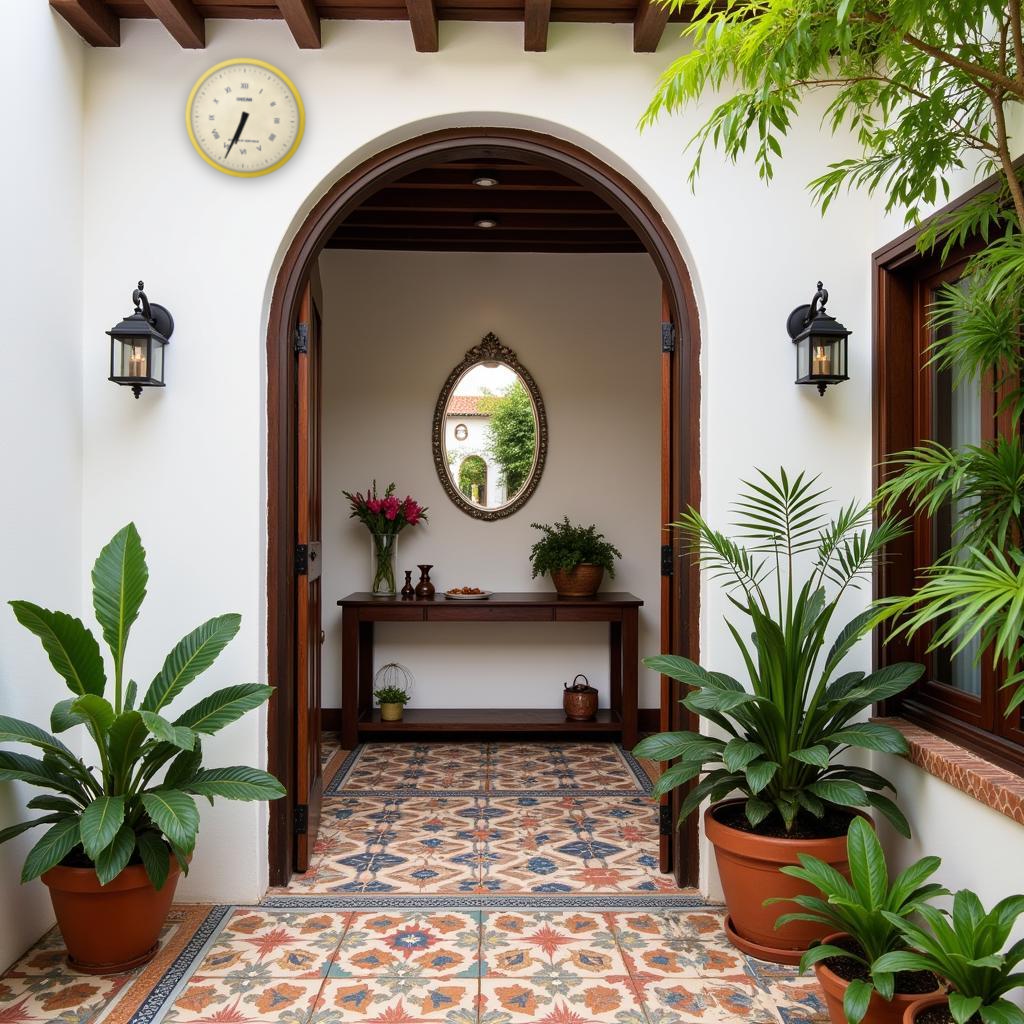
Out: {"hour": 6, "minute": 34}
